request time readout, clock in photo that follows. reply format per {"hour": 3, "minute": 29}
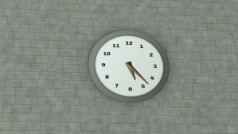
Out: {"hour": 5, "minute": 23}
